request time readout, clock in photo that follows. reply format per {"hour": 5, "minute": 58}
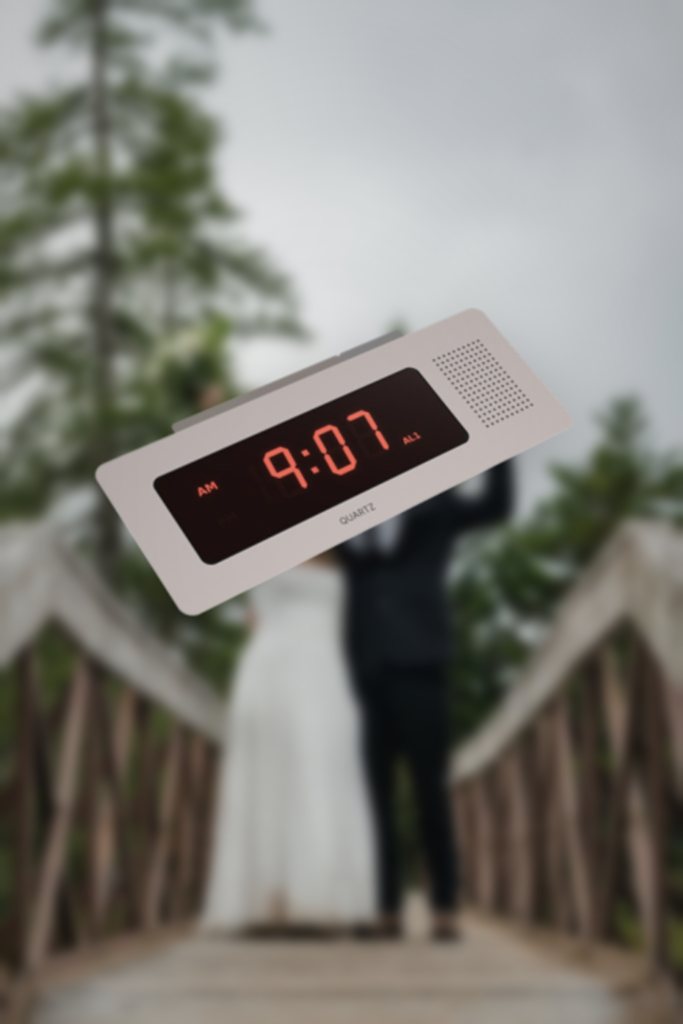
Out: {"hour": 9, "minute": 7}
